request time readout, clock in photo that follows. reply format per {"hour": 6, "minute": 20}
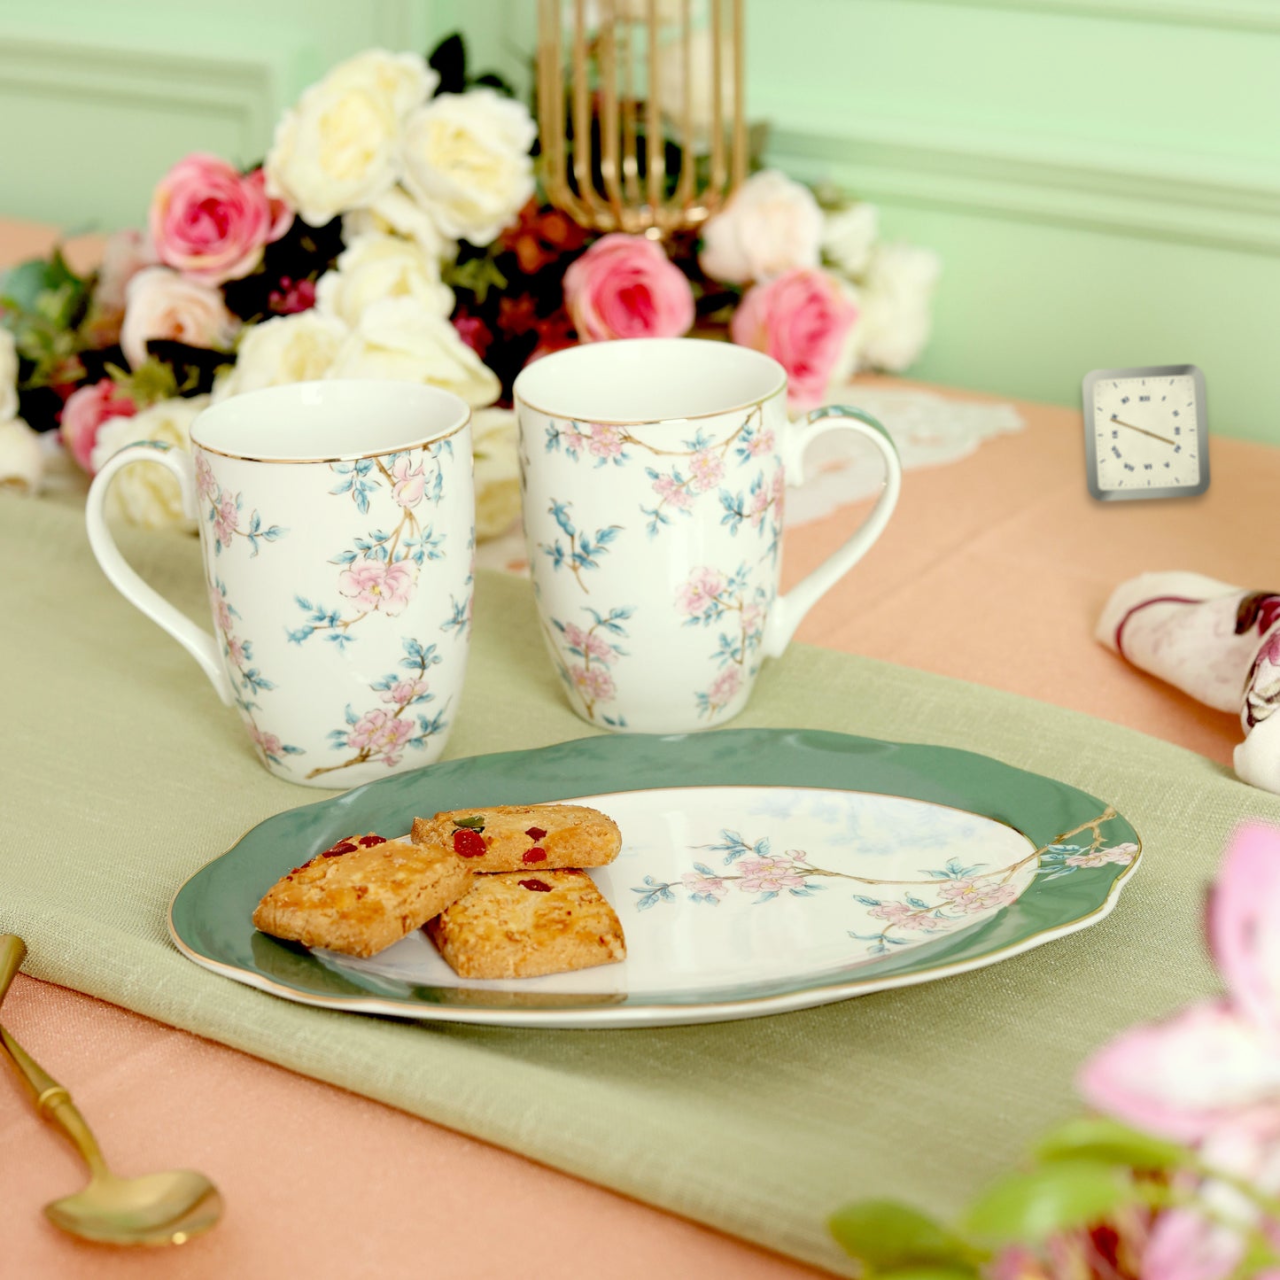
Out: {"hour": 3, "minute": 49}
